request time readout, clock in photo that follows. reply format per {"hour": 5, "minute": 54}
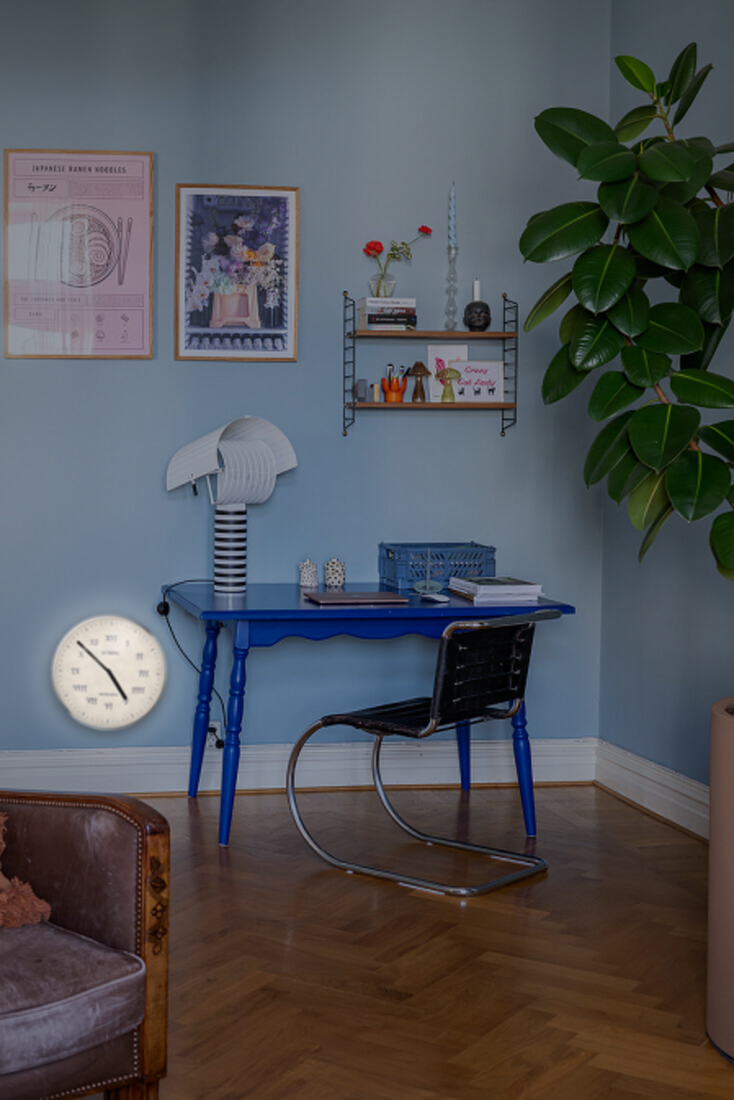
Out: {"hour": 4, "minute": 52}
